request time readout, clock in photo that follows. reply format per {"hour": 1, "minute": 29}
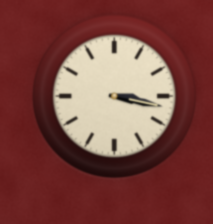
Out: {"hour": 3, "minute": 17}
